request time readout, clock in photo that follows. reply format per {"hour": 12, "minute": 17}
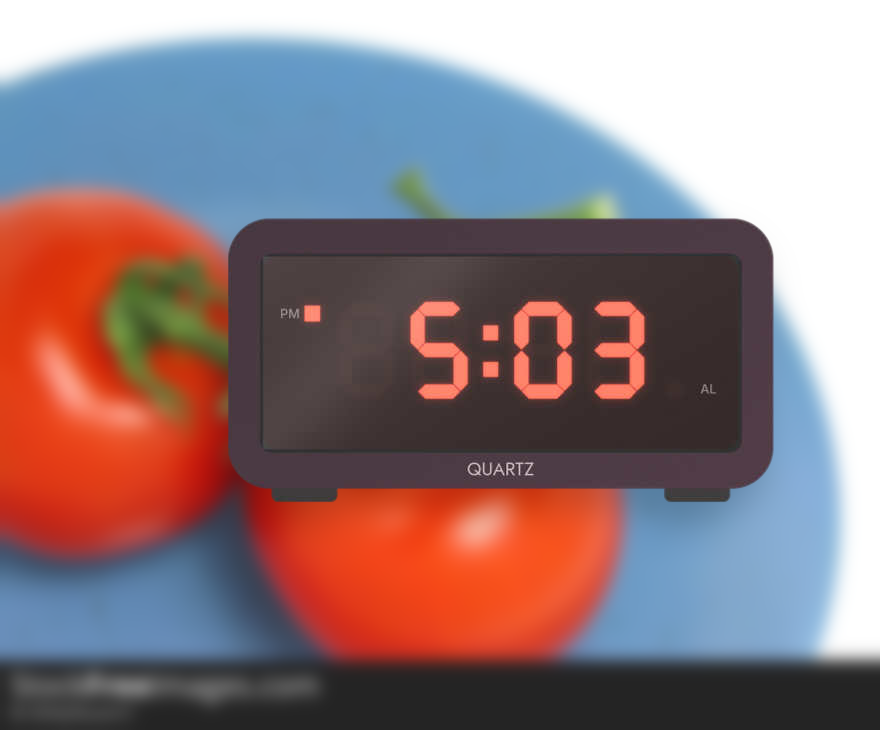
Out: {"hour": 5, "minute": 3}
